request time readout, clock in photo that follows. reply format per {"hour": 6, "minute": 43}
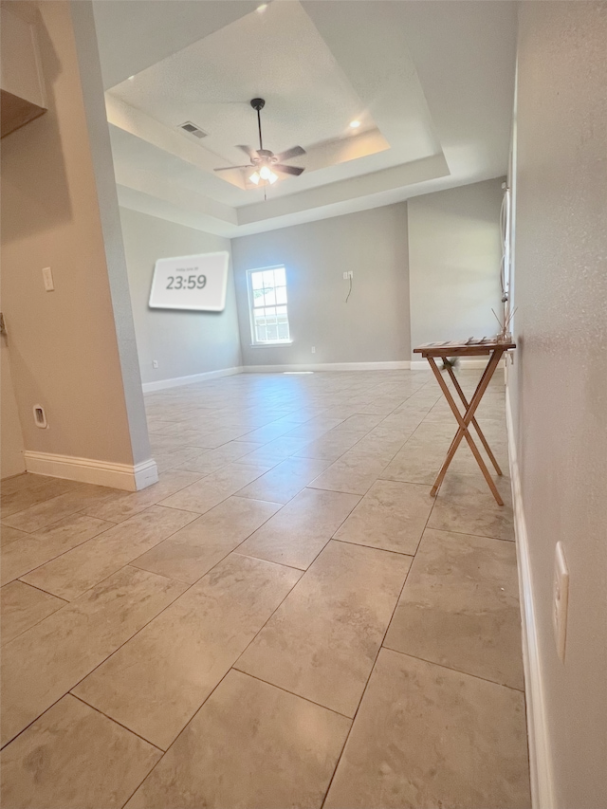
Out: {"hour": 23, "minute": 59}
